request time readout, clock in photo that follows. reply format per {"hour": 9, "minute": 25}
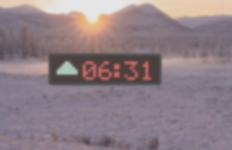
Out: {"hour": 6, "minute": 31}
